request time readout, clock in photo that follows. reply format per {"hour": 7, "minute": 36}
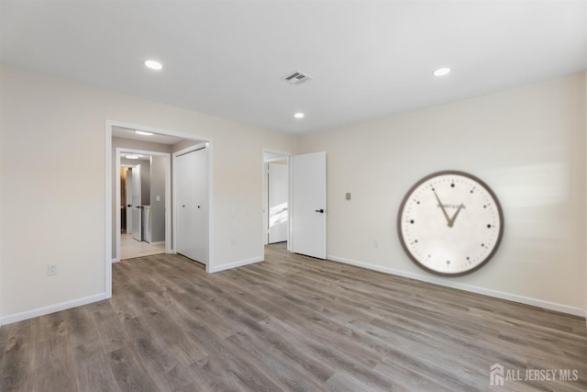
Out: {"hour": 12, "minute": 55}
